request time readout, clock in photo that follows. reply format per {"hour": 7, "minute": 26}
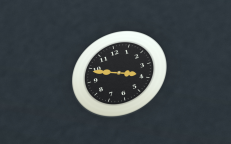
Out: {"hour": 3, "minute": 49}
